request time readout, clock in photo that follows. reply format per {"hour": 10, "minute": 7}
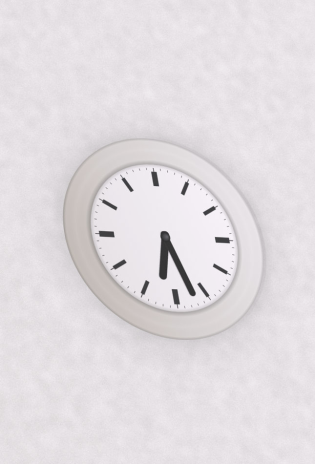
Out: {"hour": 6, "minute": 27}
